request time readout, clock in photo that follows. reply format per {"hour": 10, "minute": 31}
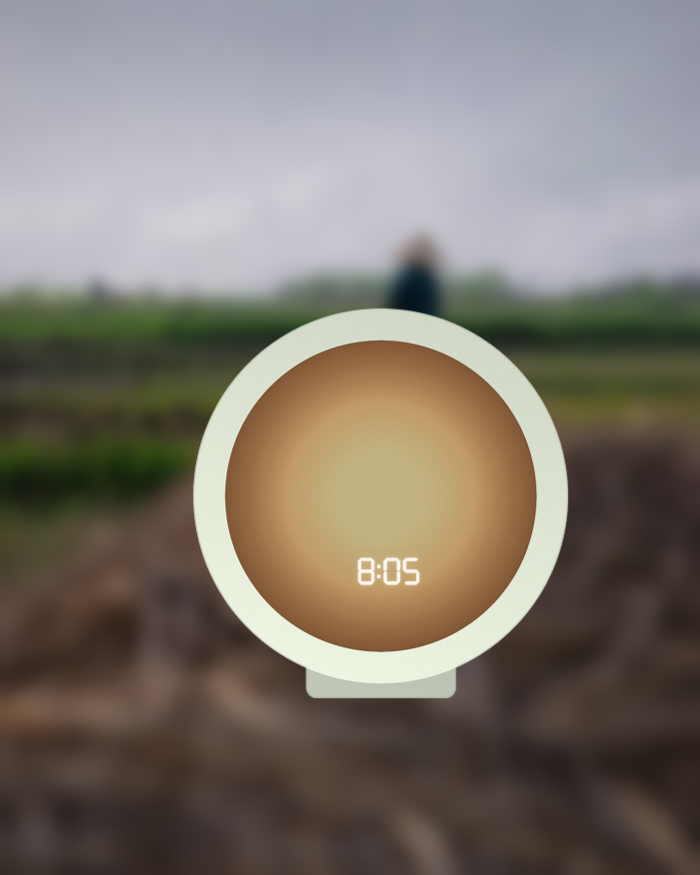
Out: {"hour": 8, "minute": 5}
